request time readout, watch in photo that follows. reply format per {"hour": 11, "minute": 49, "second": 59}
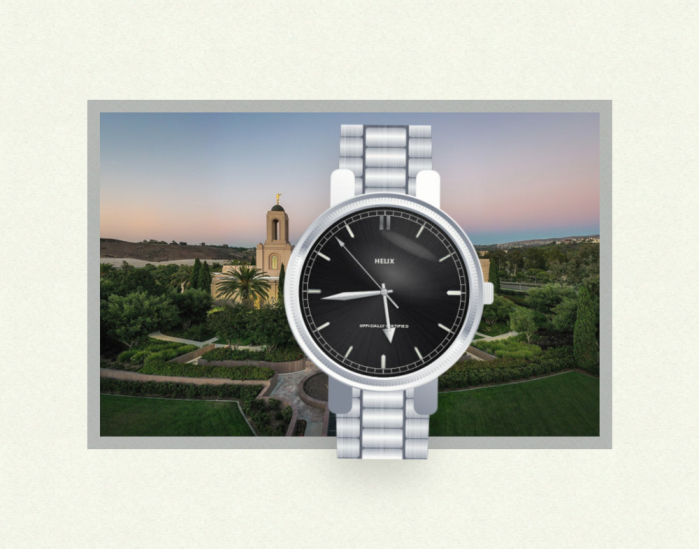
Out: {"hour": 5, "minute": 43, "second": 53}
